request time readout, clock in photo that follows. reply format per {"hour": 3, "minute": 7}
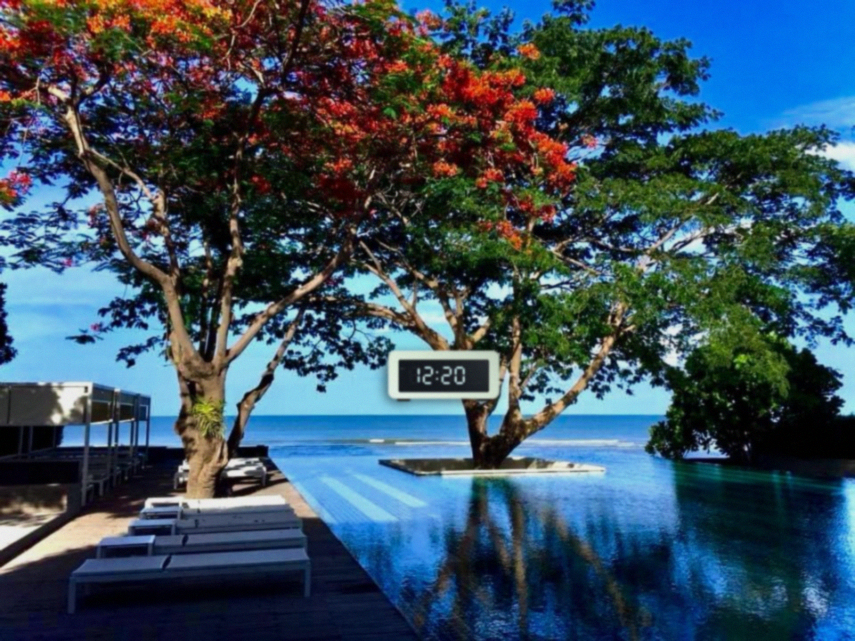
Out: {"hour": 12, "minute": 20}
